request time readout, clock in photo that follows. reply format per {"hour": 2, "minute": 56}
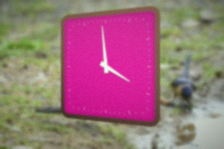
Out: {"hour": 3, "minute": 59}
